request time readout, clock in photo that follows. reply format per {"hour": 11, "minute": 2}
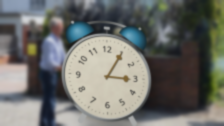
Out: {"hour": 3, "minute": 5}
